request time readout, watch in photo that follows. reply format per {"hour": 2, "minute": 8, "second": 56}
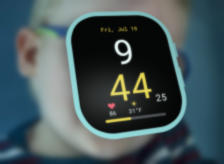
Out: {"hour": 9, "minute": 44, "second": 25}
